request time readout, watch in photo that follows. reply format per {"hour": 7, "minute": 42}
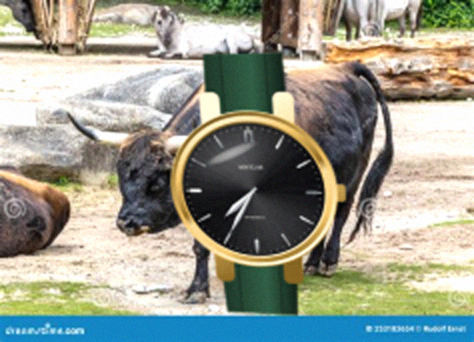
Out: {"hour": 7, "minute": 35}
